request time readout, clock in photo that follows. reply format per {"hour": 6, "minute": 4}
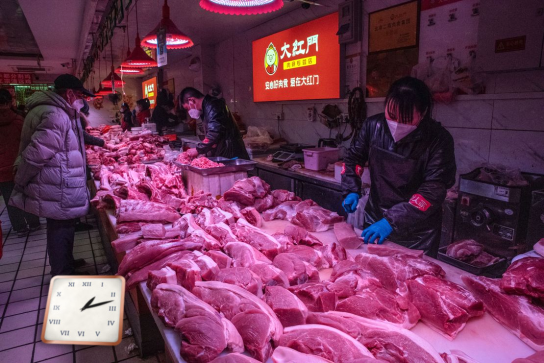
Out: {"hour": 1, "minute": 12}
